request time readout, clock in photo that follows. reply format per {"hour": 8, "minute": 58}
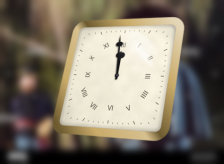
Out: {"hour": 11, "minute": 59}
